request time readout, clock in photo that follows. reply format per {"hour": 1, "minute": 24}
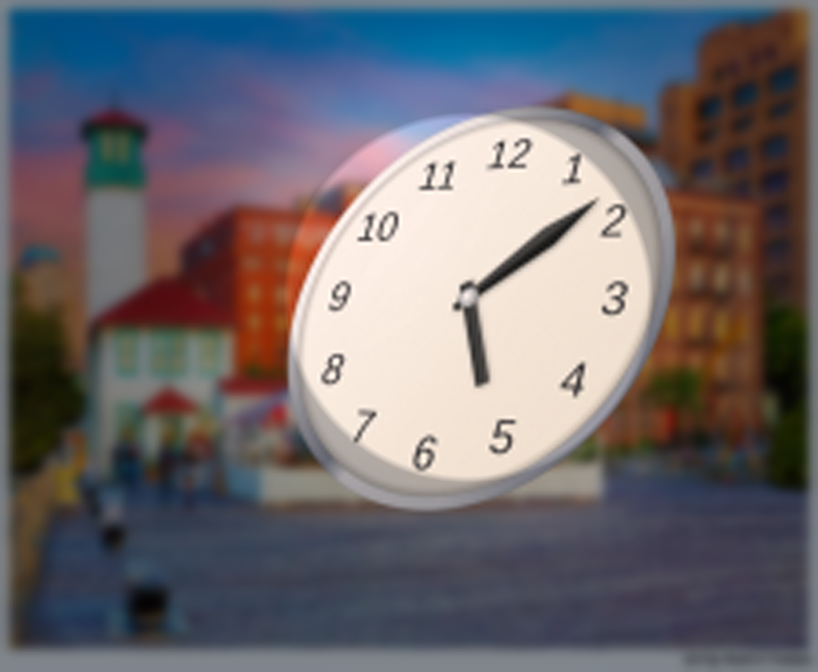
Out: {"hour": 5, "minute": 8}
